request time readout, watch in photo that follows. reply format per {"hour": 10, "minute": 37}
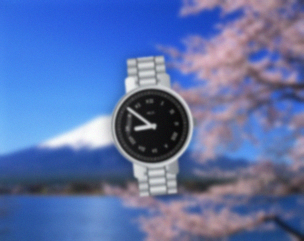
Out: {"hour": 8, "minute": 52}
